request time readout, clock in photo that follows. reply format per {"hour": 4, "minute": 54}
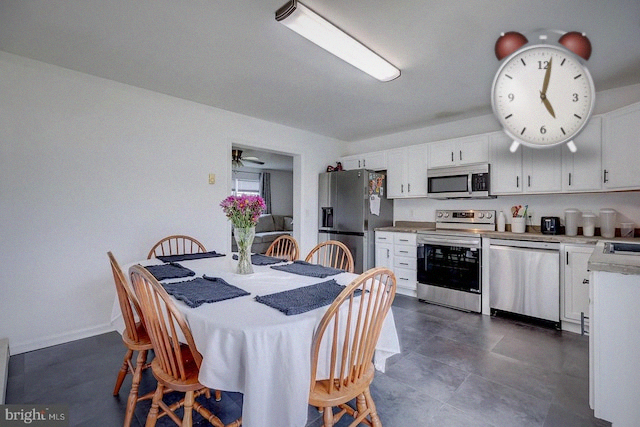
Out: {"hour": 5, "minute": 2}
